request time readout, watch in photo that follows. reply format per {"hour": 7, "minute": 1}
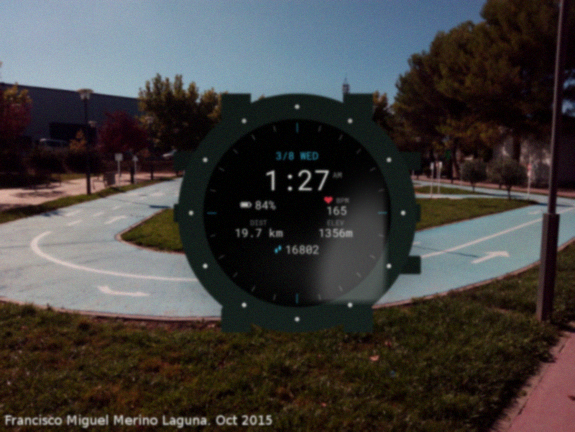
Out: {"hour": 1, "minute": 27}
